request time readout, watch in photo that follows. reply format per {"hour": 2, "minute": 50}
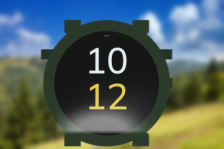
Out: {"hour": 10, "minute": 12}
